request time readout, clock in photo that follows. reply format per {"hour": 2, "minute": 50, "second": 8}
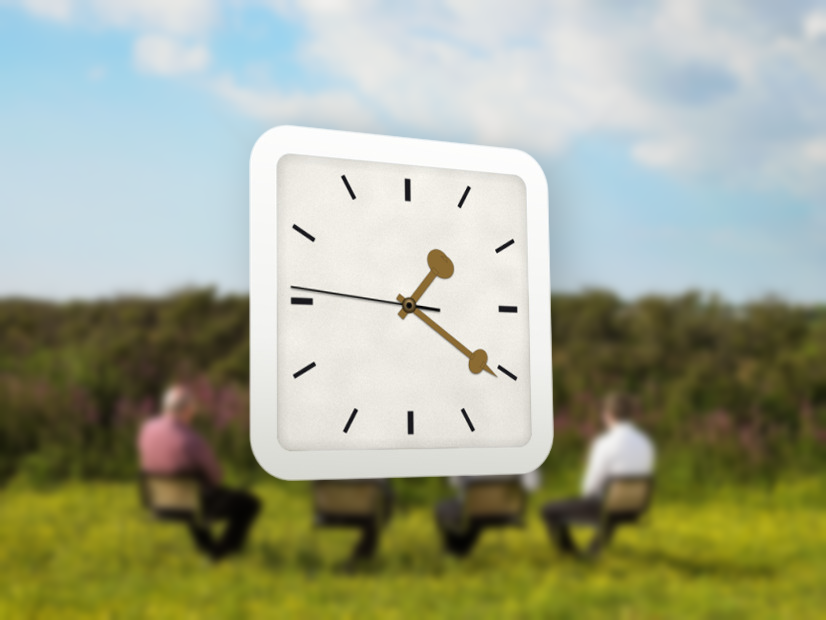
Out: {"hour": 1, "minute": 20, "second": 46}
